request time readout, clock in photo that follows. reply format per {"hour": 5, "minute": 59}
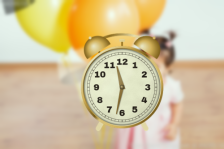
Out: {"hour": 11, "minute": 32}
